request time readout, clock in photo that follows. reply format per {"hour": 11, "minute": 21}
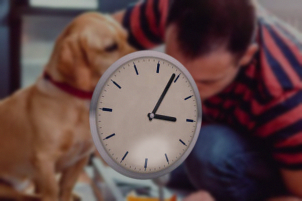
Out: {"hour": 3, "minute": 4}
